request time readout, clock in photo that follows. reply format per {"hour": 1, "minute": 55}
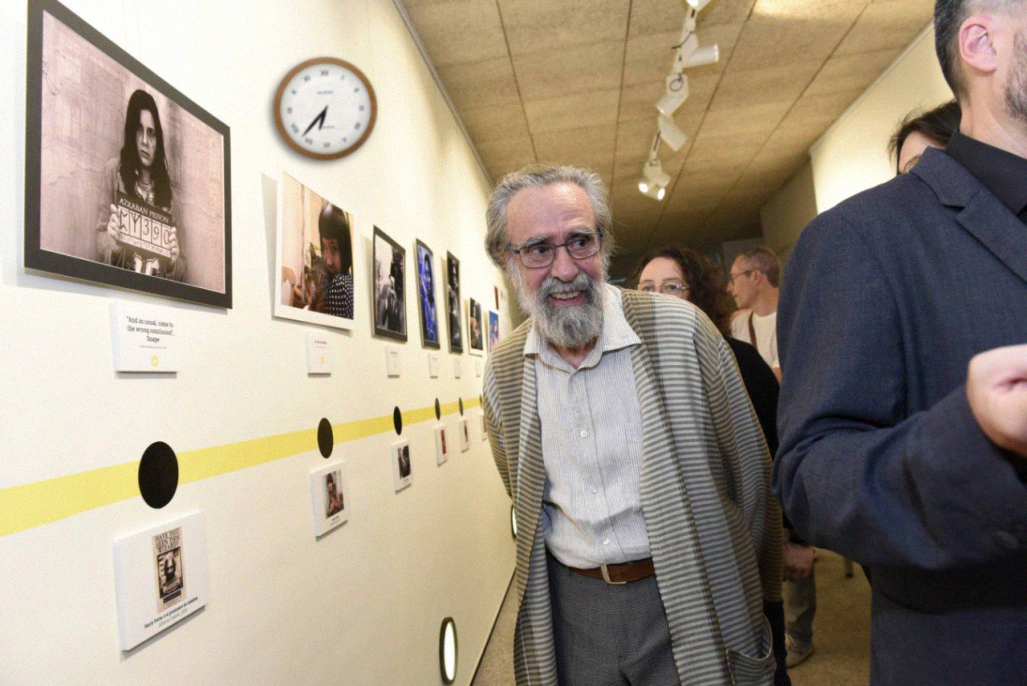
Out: {"hour": 6, "minute": 37}
